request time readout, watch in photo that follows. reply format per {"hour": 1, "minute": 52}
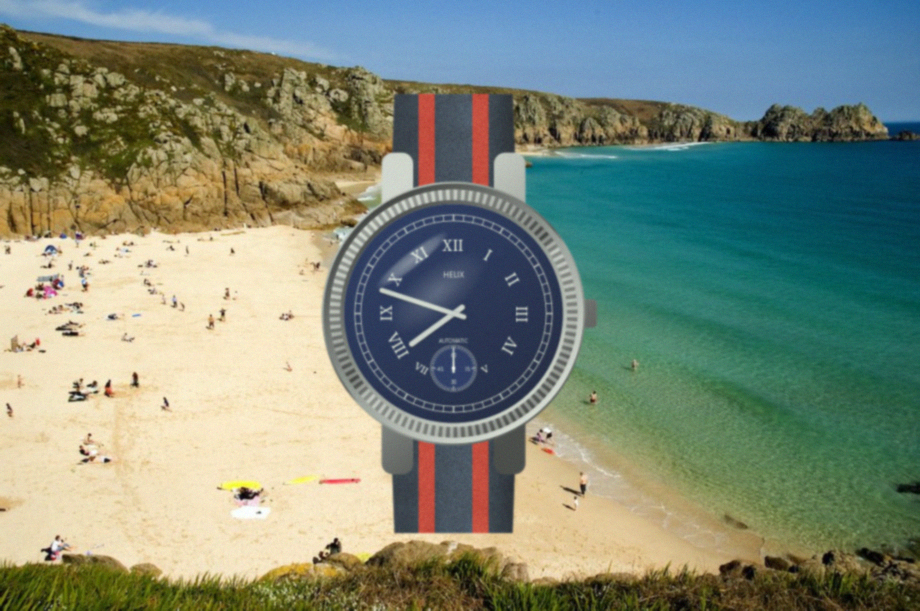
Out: {"hour": 7, "minute": 48}
